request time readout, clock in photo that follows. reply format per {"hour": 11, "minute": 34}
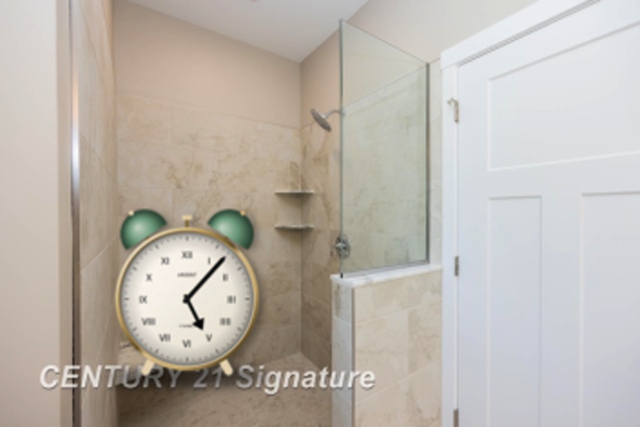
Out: {"hour": 5, "minute": 7}
